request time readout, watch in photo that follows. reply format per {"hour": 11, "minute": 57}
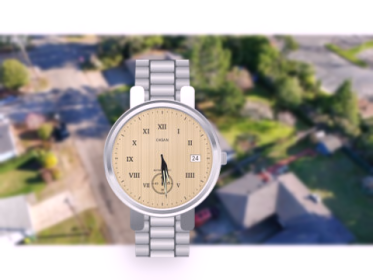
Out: {"hour": 5, "minute": 29}
